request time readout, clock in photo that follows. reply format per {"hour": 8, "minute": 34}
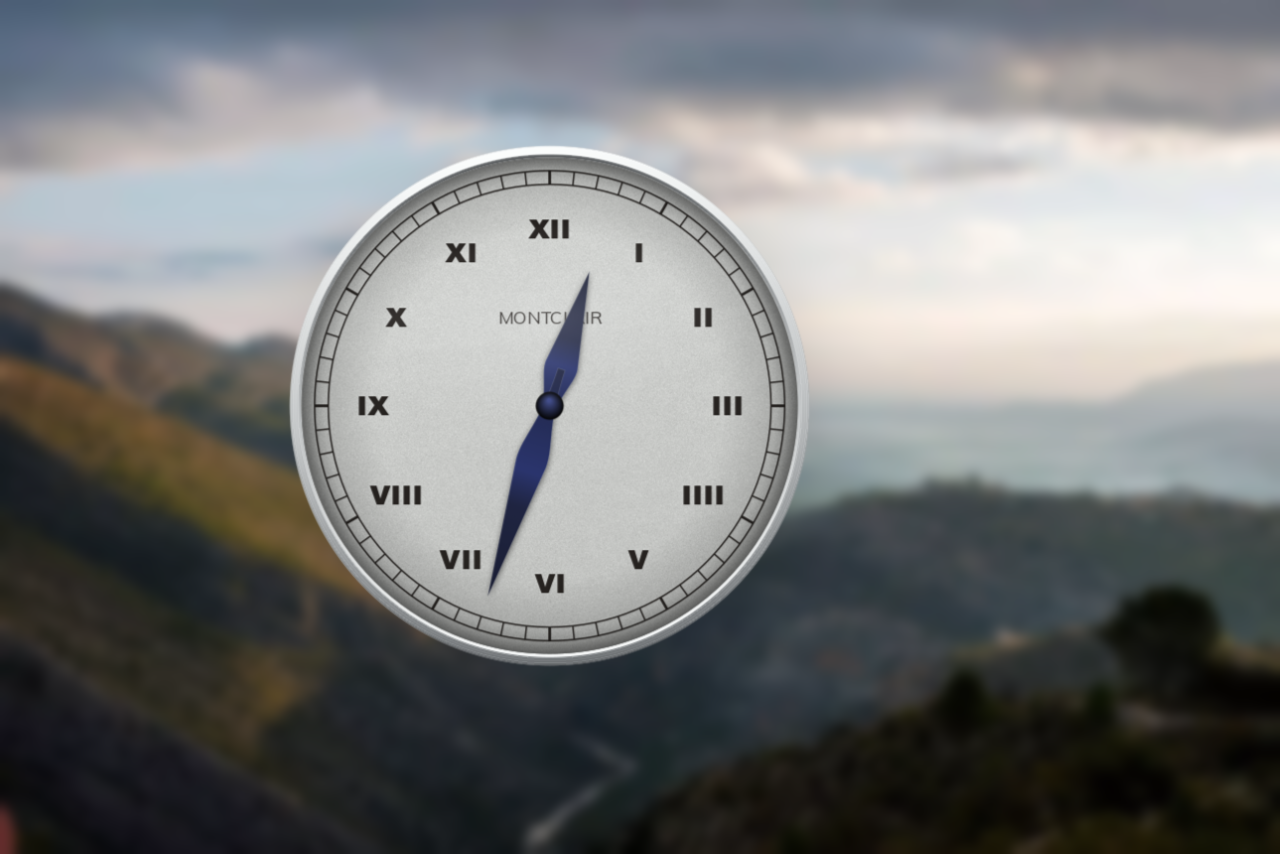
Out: {"hour": 12, "minute": 33}
